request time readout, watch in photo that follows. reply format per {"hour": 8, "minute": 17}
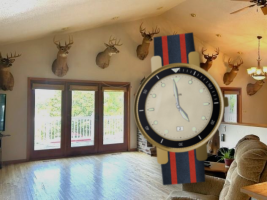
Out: {"hour": 4, "minute": 59}
